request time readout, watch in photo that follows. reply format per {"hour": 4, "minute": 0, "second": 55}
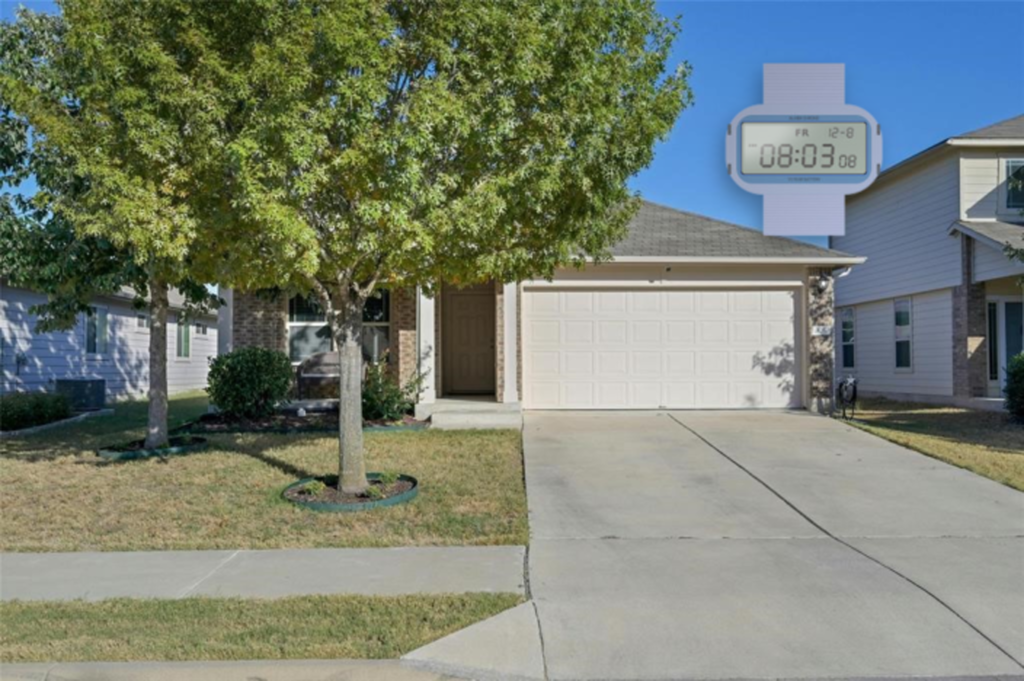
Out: {"hour": 8, "minute": 3, "second": 8}
